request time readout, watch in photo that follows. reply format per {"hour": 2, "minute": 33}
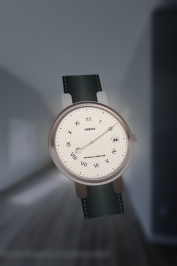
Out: {"hour": 8, "minute": 10}
